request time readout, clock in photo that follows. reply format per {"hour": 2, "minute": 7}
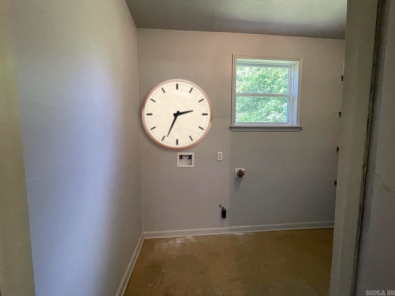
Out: {"hour": 2, "minute": 34}
